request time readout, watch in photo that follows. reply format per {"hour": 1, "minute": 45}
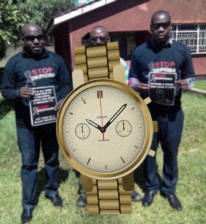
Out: {"hour": 10, "minute": 8}
